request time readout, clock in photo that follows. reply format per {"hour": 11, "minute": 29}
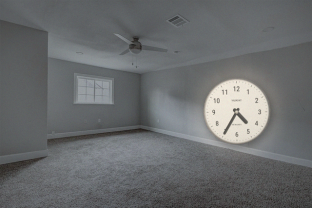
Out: {"hour": 4, "minute": 35}
